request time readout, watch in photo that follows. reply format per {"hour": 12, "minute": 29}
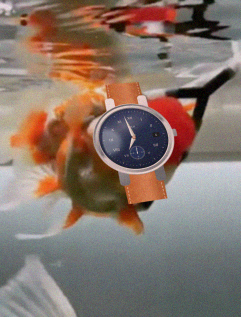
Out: {"hour": 6, "minute": 58}
